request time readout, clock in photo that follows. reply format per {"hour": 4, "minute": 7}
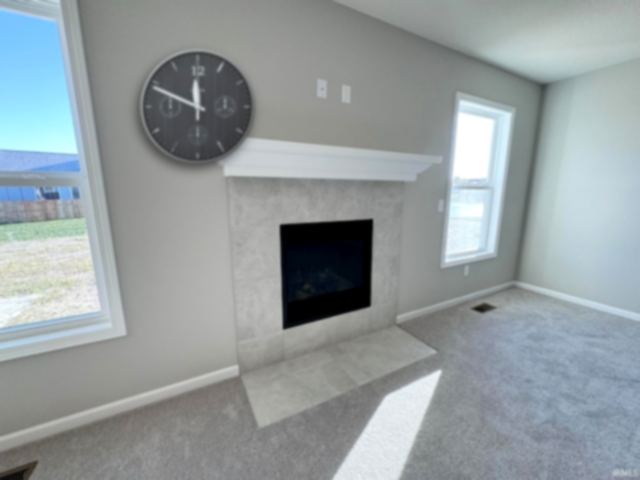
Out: {"hour": 11, "minute": 49}
